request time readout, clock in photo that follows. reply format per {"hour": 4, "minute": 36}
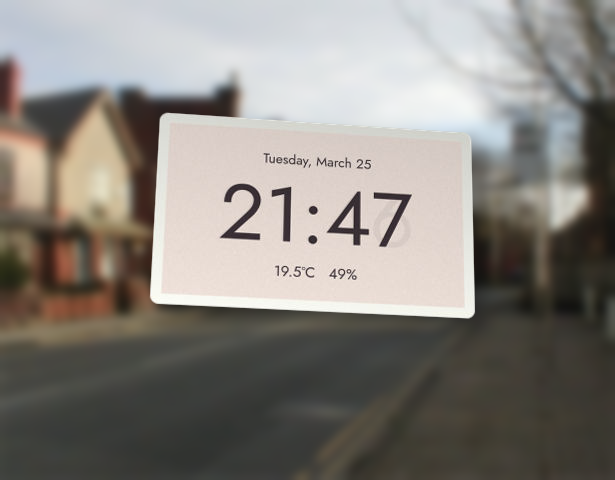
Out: {"hour": 21, "minute": 47}
